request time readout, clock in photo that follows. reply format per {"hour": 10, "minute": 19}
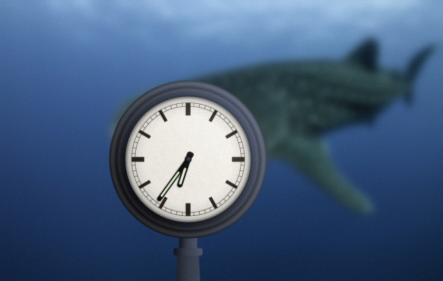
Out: {"hour": 6, "minute": 36}
